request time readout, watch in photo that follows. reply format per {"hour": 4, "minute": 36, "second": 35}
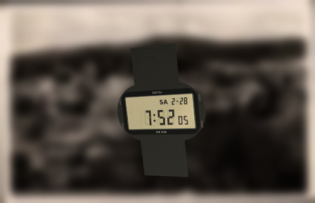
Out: {"hour": 7, "minute": 52, "second": 5}
